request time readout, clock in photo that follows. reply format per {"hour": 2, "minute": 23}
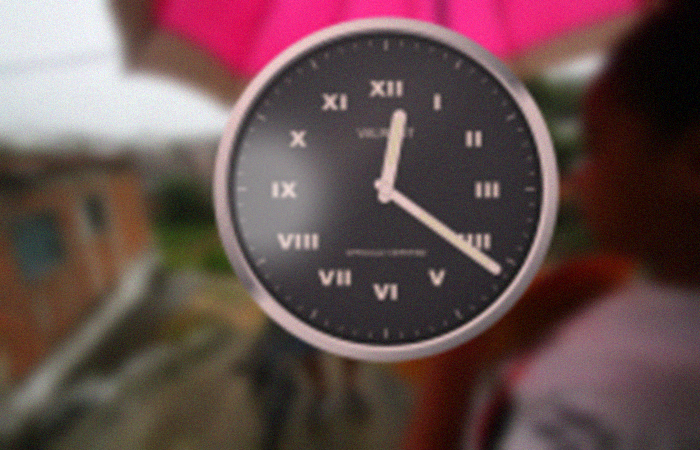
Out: {"hour": 12, "minute": 21}
